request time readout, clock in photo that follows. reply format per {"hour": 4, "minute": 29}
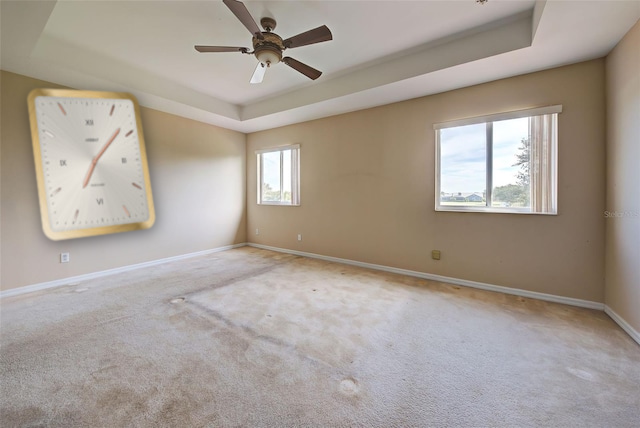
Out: {"hour": 7, "minute": 8}
